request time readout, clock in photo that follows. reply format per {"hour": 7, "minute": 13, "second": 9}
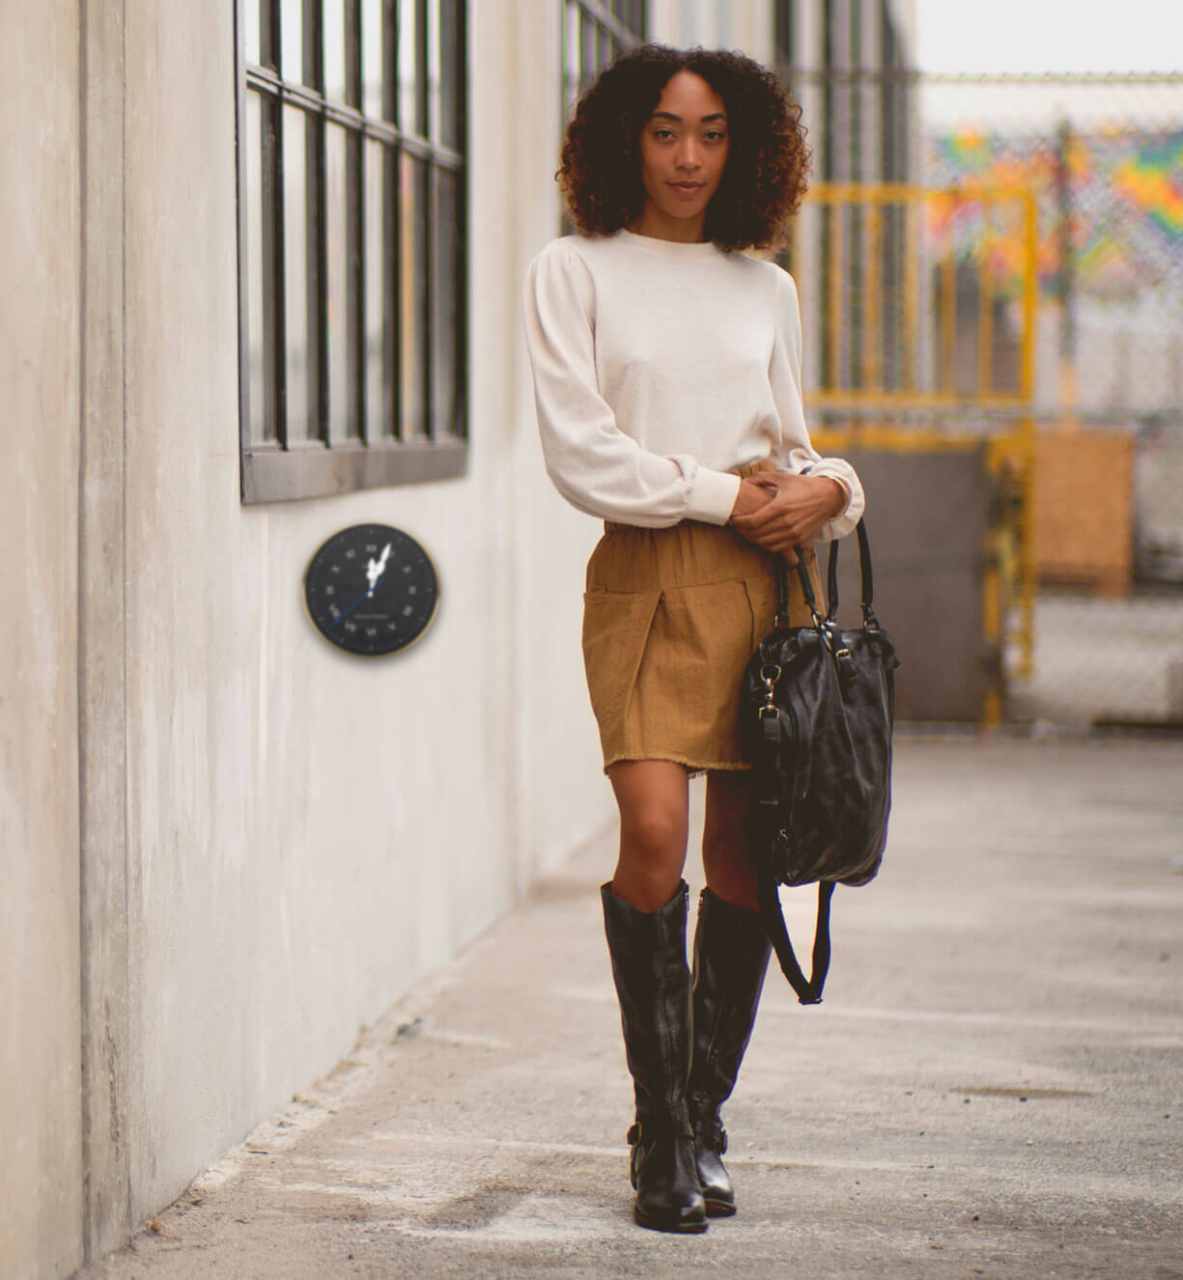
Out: {"hour": 12, "minute": 3, "second": 38}
